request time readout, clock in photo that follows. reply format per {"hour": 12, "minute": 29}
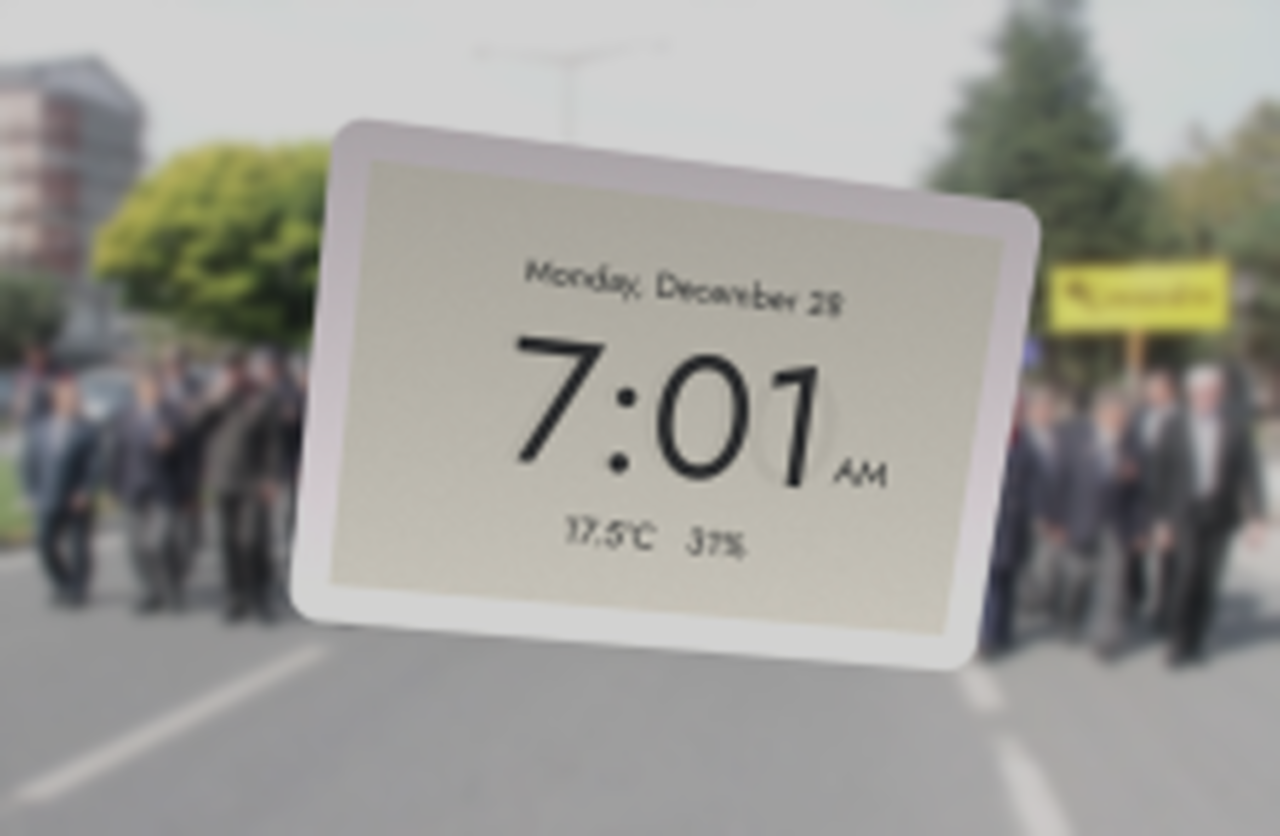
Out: {"hour": 7, "minute": 1}
